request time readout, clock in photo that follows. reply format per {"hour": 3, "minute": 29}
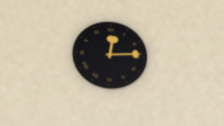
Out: {"hour": 12, "minute": 14}
